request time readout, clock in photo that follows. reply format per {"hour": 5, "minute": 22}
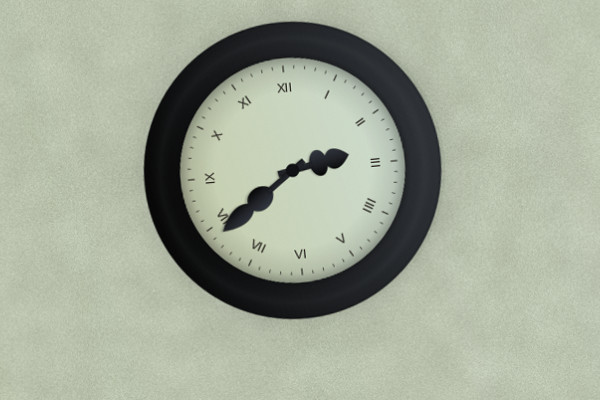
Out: {"hour": 2, "minute": 39}
